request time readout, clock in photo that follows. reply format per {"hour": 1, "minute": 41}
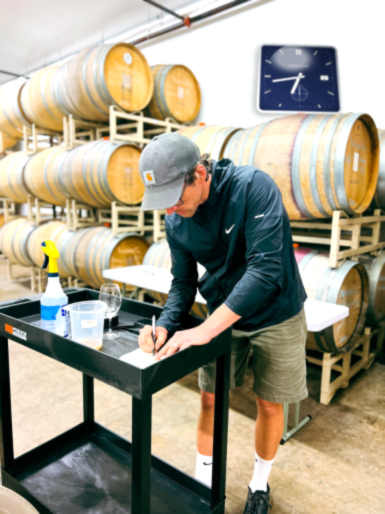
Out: {"hour": 6, "minute": 43}
